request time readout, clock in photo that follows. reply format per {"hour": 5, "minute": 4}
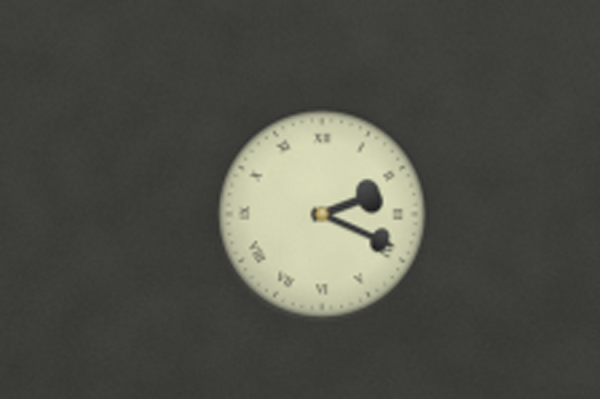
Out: {"hour": 2, "minute": 19}
